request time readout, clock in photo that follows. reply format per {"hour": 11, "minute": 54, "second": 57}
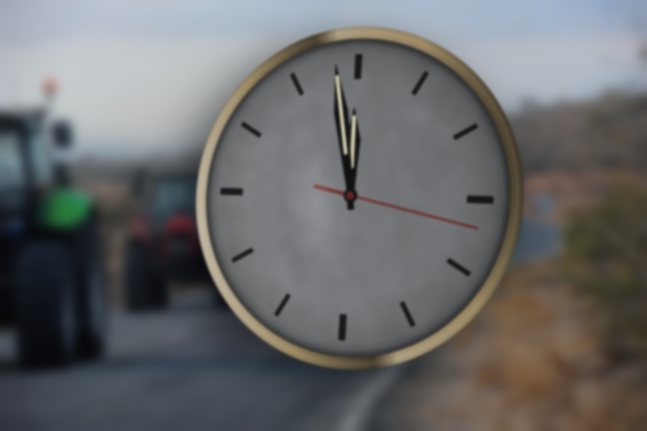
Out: {"hour": 11, "minute": 58, "second": 17}
